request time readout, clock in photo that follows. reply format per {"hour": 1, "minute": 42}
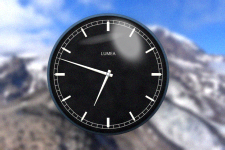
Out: {"hour": 6, "minute": 48}
